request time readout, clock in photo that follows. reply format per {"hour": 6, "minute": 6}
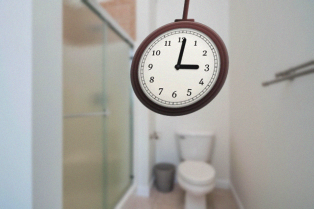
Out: {"hour": 3, "minute": 1}
